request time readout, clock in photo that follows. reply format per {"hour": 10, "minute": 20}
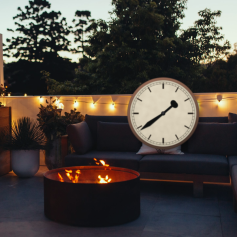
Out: {"hour": 1, "minute": 39}
